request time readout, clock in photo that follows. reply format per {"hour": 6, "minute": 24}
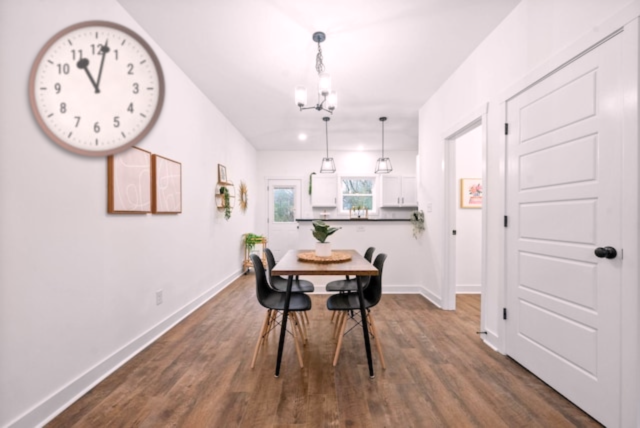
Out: {"hour": 11, "minute": 2}
